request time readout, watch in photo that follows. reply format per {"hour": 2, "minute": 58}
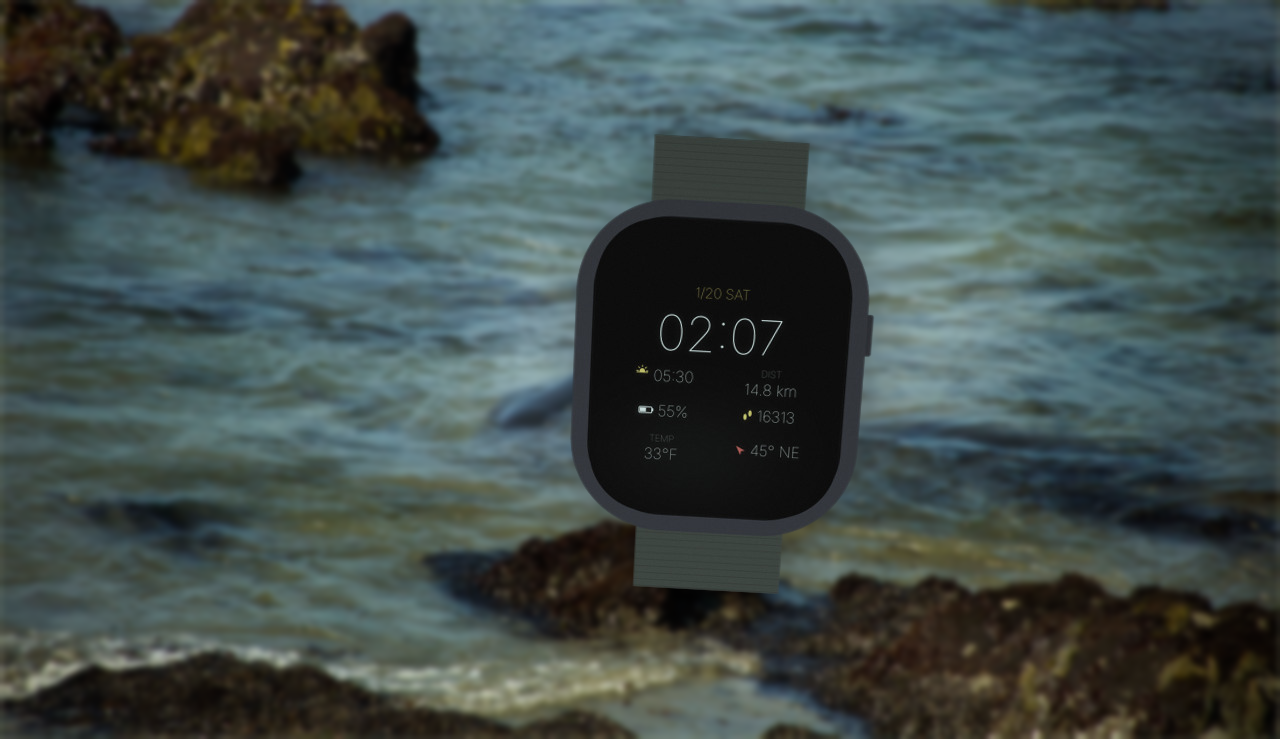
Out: {"hour": 2, "minute": 7}
